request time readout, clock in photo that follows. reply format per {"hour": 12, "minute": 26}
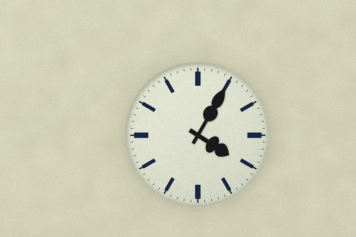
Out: {"hour": 4, "minute": 5}
